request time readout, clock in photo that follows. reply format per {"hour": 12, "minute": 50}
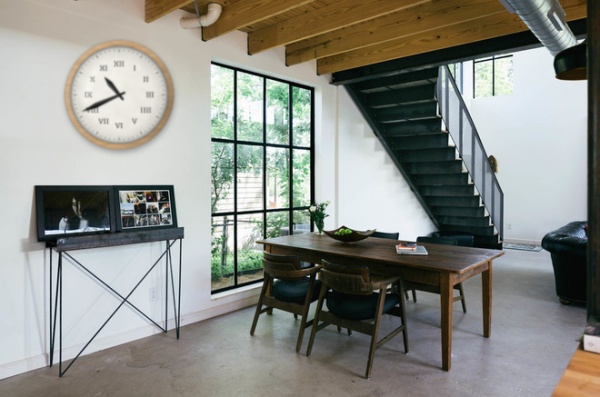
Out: {"hour": 10, "minute": 41}
